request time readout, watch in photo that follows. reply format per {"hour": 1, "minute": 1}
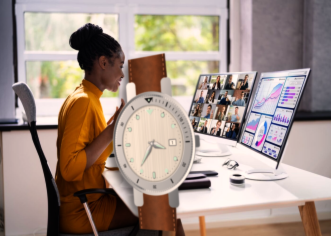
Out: {"hour": 3, "minute": 36}
